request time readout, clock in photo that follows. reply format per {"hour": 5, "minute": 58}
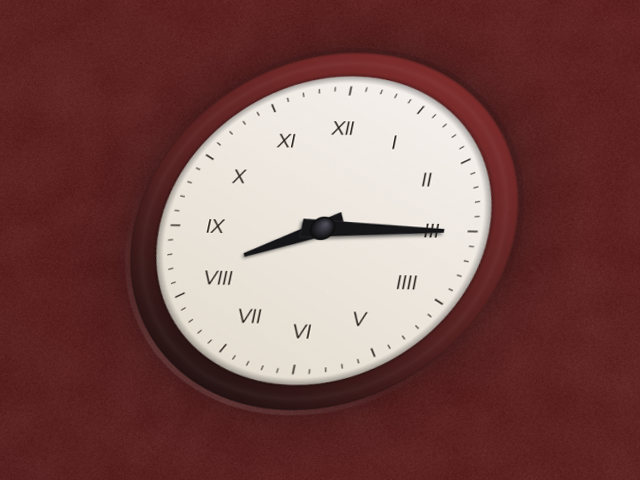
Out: {"hour": 8, "minute": 15}
